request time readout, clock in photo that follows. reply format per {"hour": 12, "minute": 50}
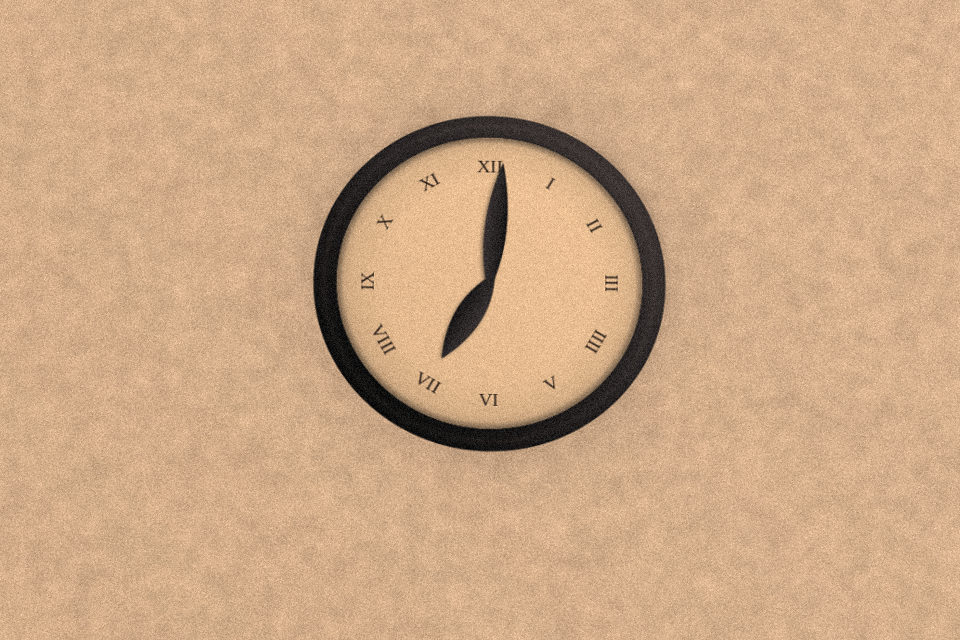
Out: {"hour": 7, "minute": 1}
